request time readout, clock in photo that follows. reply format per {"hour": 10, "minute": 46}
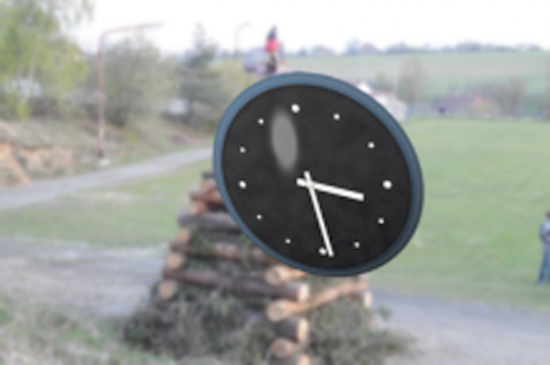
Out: {"hour": 3, "minute": 29}
